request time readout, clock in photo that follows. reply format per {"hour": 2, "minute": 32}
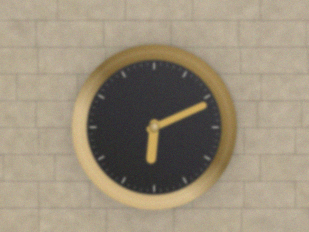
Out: {"hour": 6, "minute": 11}
